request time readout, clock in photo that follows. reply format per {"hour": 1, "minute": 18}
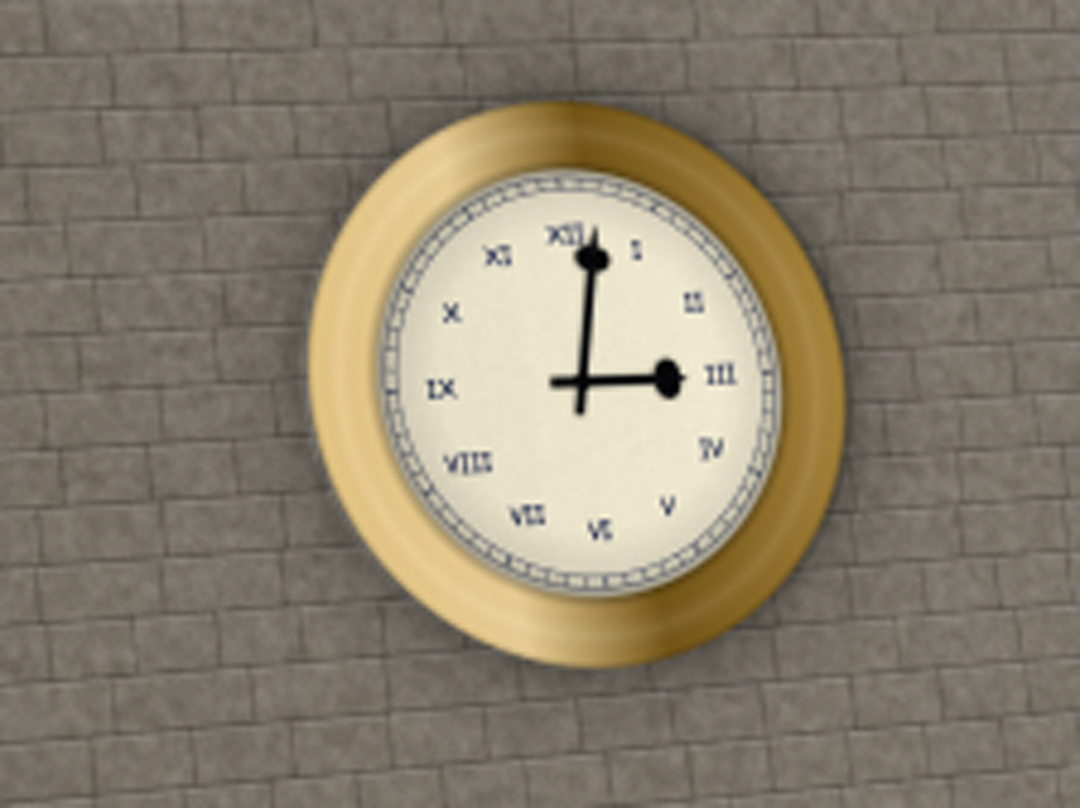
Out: {"hour": 3, "minute": 2}
